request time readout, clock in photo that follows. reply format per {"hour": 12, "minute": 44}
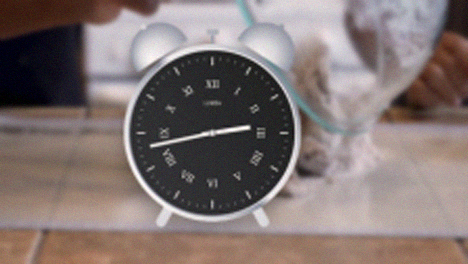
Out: {"hour": 2, "minute": 43}
